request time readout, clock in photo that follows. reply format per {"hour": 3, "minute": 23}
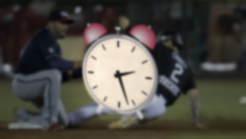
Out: {"hour": 2, "minute": 27}
